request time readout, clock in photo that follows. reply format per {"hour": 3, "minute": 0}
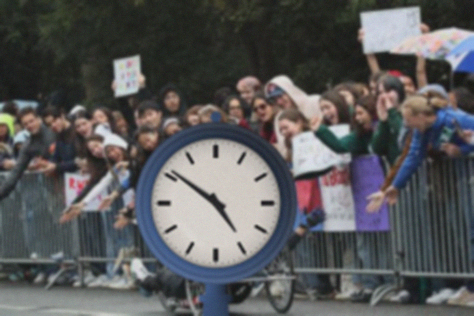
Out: {"hour": 4, "minute": 51}
